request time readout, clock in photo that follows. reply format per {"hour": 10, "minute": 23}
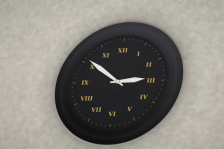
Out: {"hour": 2, "minute": 51}
